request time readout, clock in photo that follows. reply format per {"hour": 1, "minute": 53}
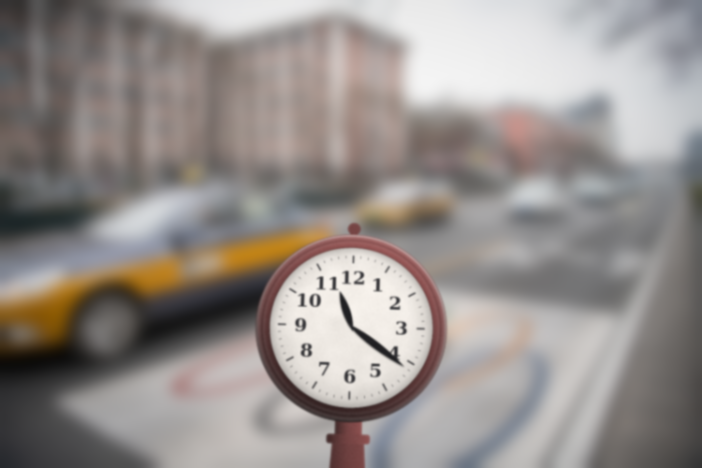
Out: {"hour": 11, "minute": 21}
